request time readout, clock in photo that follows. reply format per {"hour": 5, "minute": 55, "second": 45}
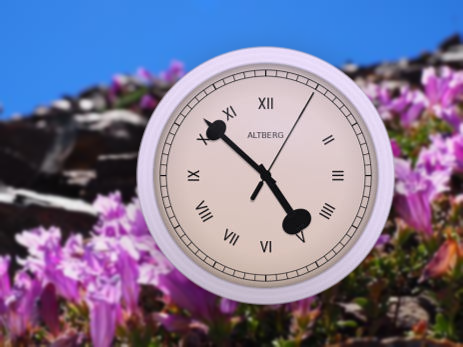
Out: {"hour": 4, "minute": 52, "second": 5}
